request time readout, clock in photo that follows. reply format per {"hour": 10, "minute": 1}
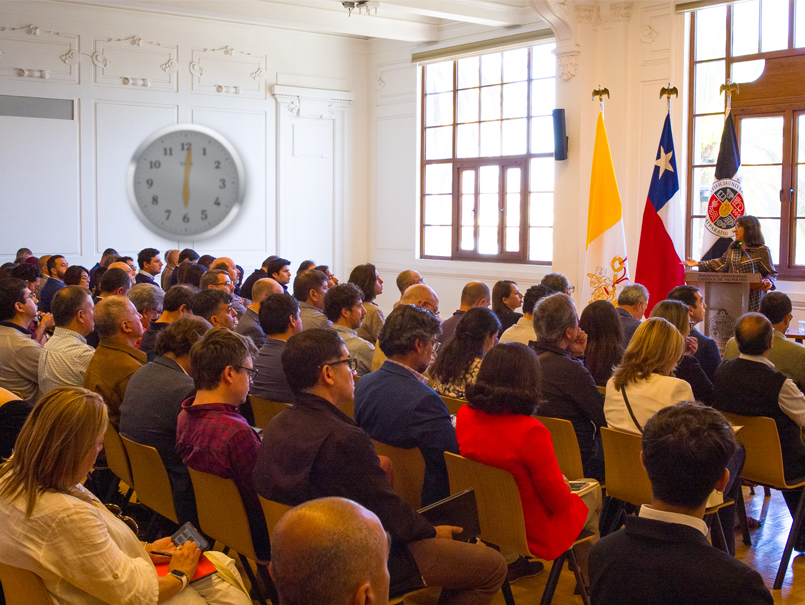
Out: {"hour": 6, "minute": 1}
